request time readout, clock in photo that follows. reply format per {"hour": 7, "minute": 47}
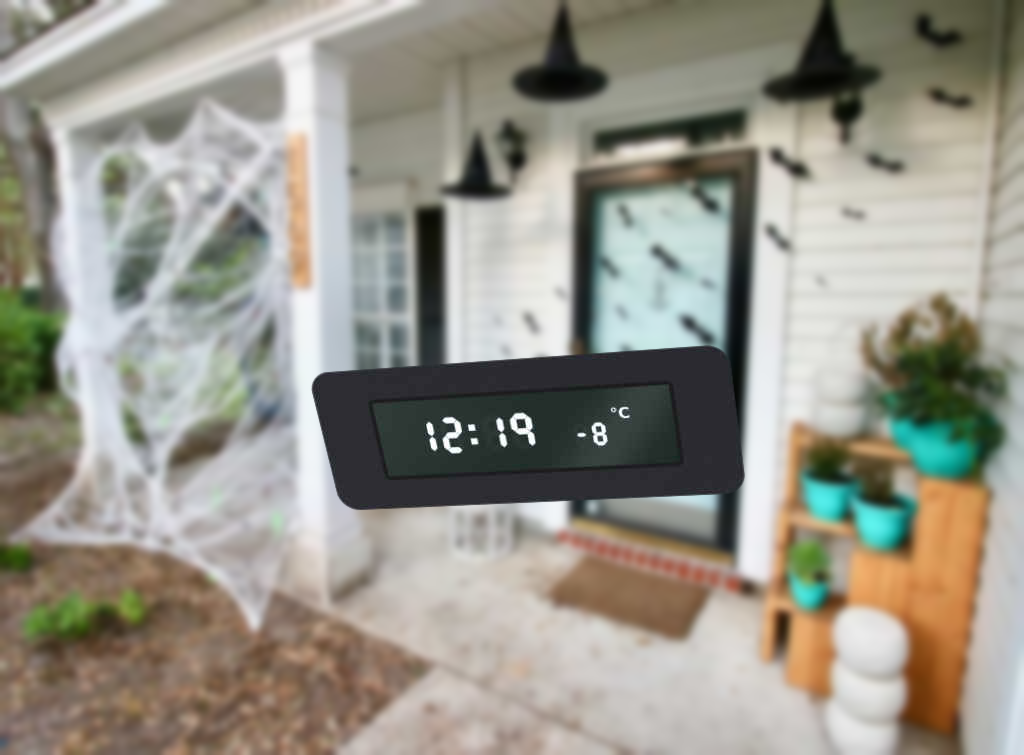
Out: {"hour": 12, "minute": 19}
